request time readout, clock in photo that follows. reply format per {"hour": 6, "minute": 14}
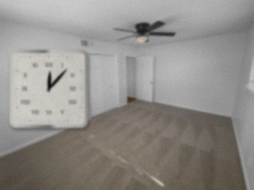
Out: {"hour": 12, "minute": 7}
